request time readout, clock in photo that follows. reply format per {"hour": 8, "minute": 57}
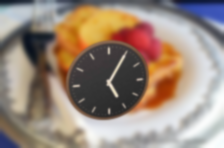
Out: {"hour": 5, "minute": 5}
